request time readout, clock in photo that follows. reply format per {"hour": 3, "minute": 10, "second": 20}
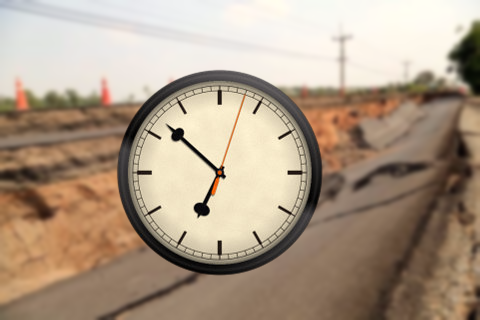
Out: {"hour": 6, "minute": 52, "second": 3}
